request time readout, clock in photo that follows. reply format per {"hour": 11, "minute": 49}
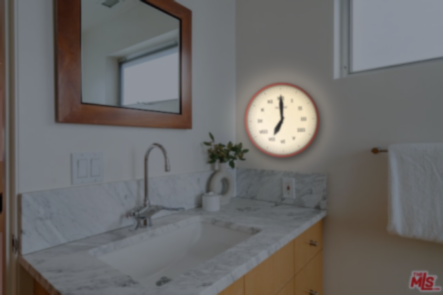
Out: {"hour": 7, "minute": 0}
